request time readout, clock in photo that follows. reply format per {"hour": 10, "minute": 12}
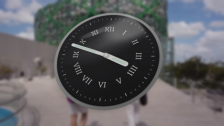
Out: {"hour": 3, "minute": 48}
